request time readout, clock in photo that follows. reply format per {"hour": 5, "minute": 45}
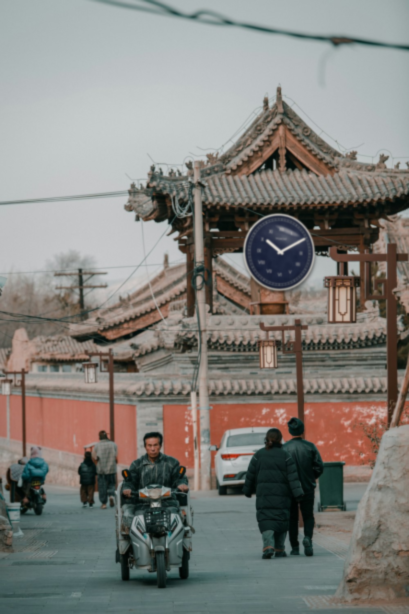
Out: {"hour": 10, "minute": 10}
